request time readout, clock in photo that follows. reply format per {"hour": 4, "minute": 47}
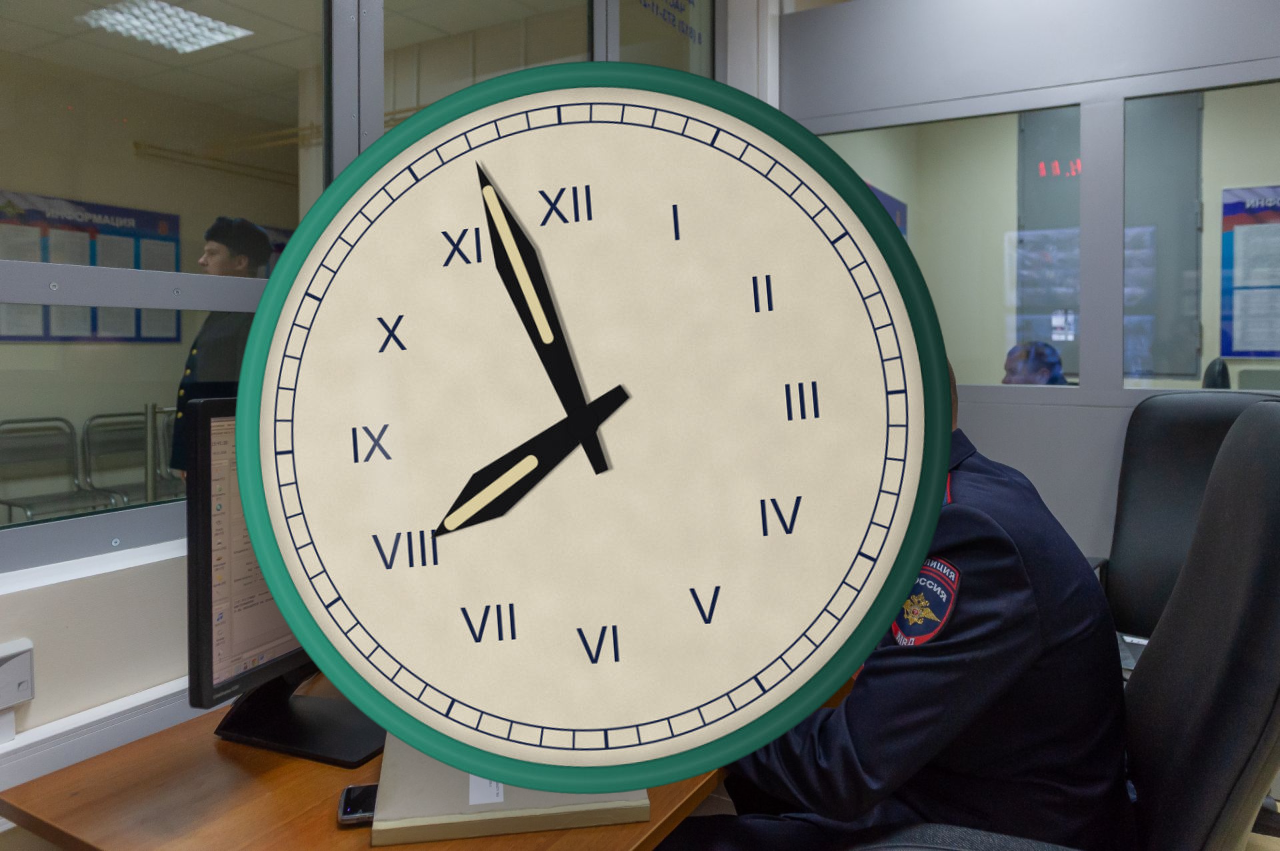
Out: {"hour": 7, "minute": 57}
